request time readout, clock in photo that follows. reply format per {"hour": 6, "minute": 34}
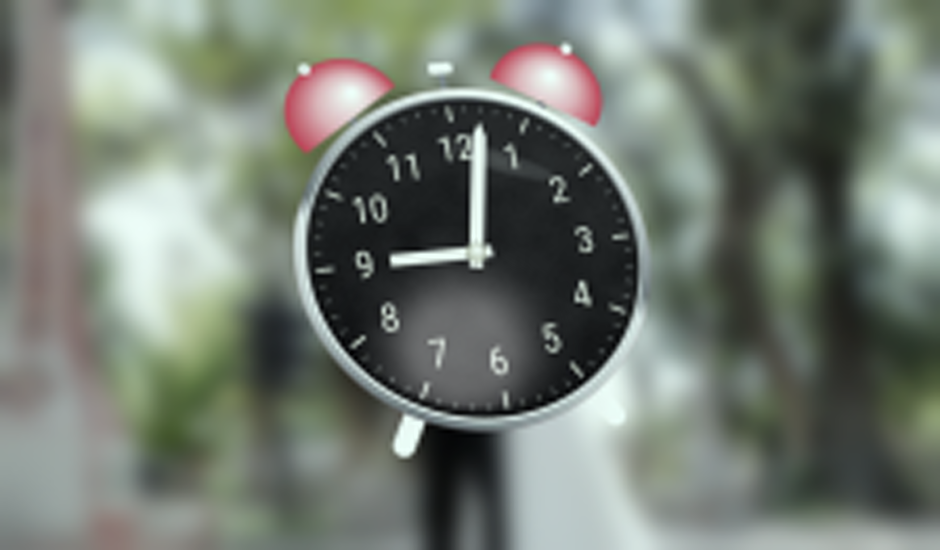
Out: {"hour": 9, "minute": 2}
